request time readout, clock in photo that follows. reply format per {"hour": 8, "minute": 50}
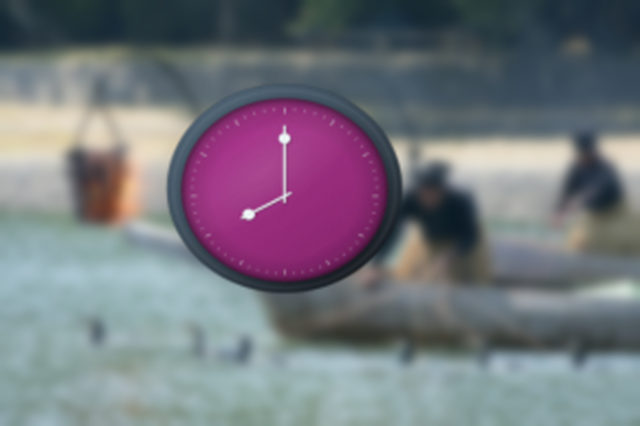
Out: {"hour": 8, "minute": 0}
